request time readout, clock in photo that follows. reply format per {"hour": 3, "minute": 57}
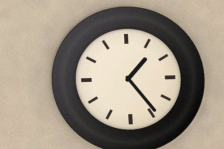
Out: {"hour": 1, "minute": 24}
